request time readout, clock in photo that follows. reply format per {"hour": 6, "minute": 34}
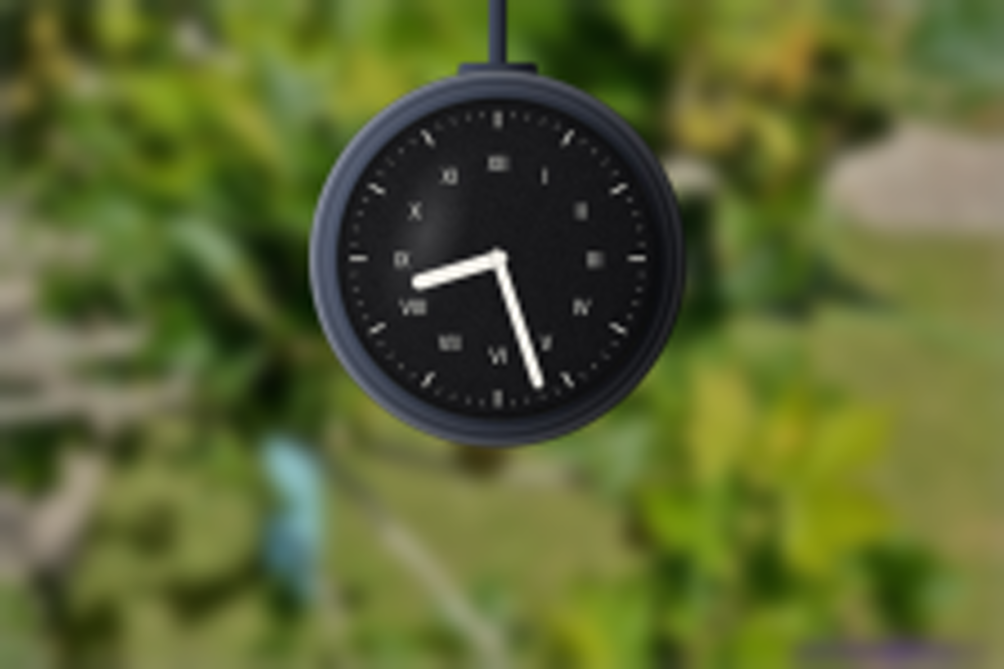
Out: {"hour": 8, "minute": 27}
